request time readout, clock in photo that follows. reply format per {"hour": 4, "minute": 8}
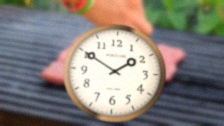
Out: {"hour": 1, "minute": 50}
